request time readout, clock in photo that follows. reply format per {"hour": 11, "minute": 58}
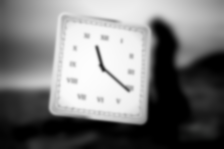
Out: {"hour": 11, "minute": 21}
